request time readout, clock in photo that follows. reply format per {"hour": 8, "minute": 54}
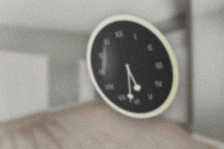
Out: {"hour": 5, "minute": 32}
